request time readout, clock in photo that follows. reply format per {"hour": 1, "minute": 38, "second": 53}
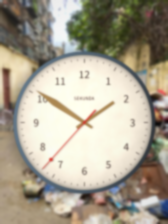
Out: {"hour": 1, "minute": 50, "second": 37}
